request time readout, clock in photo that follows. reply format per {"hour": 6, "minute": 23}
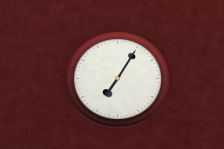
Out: {"hour": 7, "minute": 5}
